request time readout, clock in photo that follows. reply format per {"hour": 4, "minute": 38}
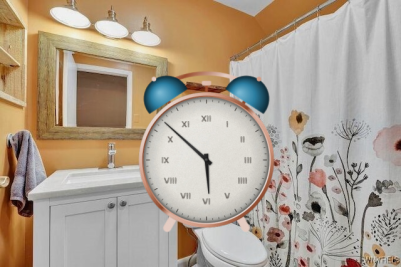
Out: {"hour": 5, "minute": 52}
